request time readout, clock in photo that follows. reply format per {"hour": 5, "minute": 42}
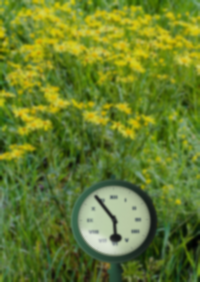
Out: {"hour": 5, "minute": 54}
